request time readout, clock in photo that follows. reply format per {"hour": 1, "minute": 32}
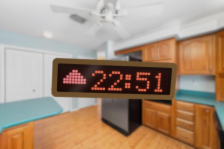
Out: {"hour": 22, "minute": 51}
